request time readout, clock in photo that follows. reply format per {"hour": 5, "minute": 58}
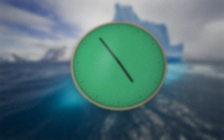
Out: {"hour": 4, "minute": 54}
